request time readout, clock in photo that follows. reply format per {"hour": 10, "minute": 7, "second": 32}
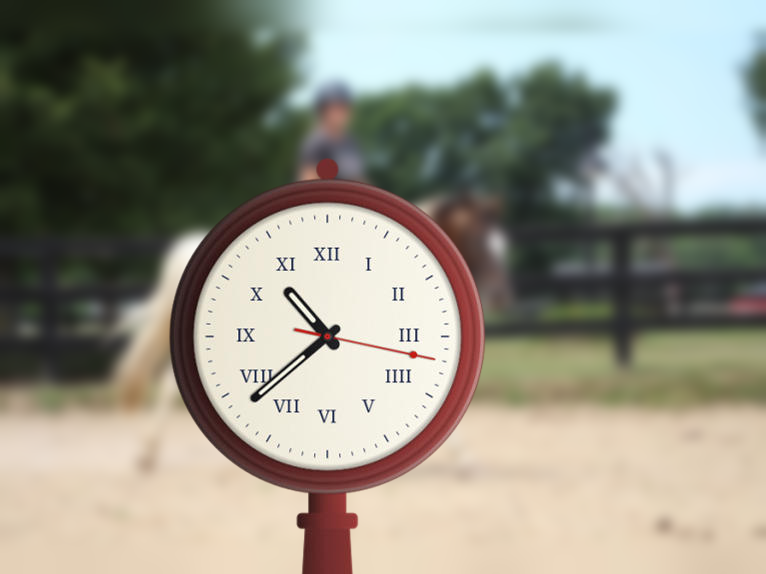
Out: {"hour": 10, "minute": 38, "second": 17}
